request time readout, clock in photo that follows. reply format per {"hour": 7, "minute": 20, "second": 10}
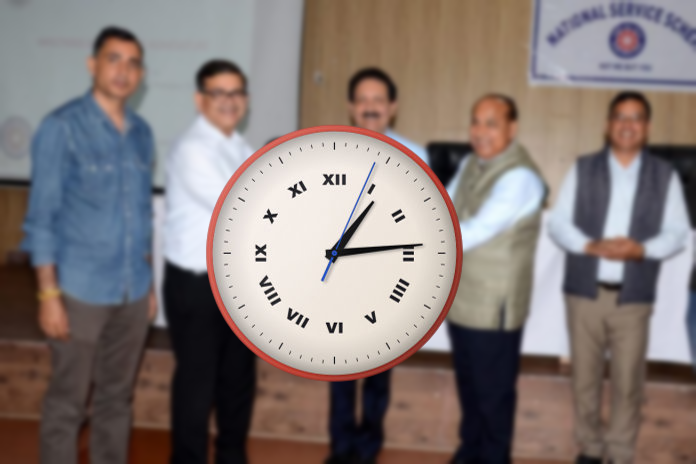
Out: {"hour": 1, "minute": 14, "second": 4}
